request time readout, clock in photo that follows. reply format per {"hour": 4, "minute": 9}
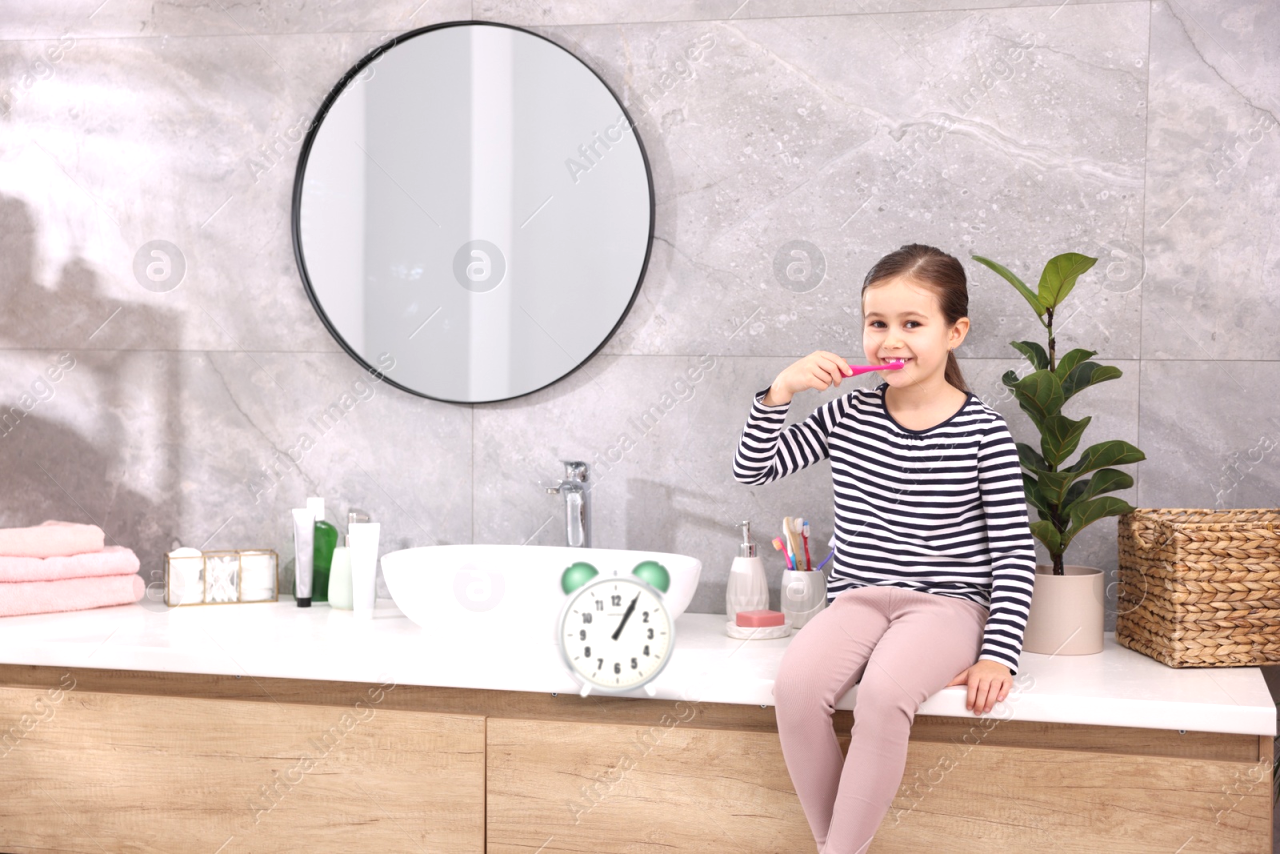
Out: {"hour": 1, "minute": 5}
